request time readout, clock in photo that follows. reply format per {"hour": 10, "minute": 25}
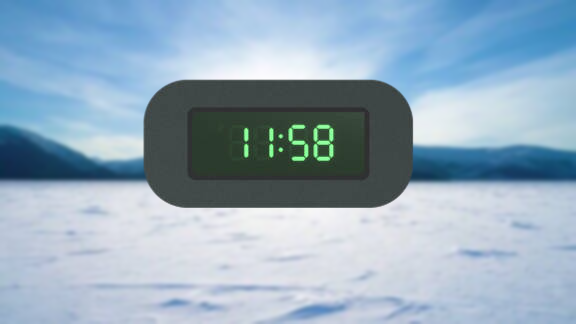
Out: {"hour": 11, "minute": 58}
